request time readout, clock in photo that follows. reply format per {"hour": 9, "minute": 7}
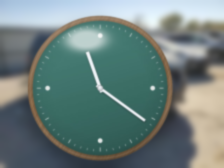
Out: {"hour": 11, "minute": 21}
